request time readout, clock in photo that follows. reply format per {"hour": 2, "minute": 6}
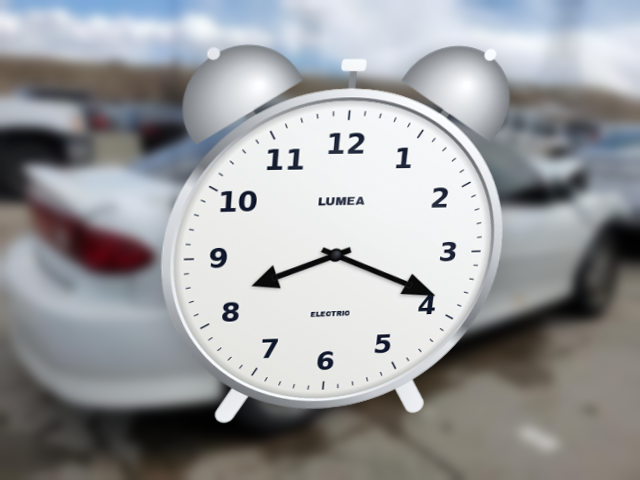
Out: {"hour": 8, "minute": 19}
